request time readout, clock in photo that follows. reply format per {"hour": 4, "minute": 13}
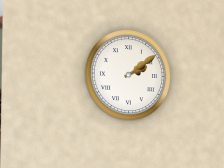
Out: {"hour": 2, "minute": 9}
